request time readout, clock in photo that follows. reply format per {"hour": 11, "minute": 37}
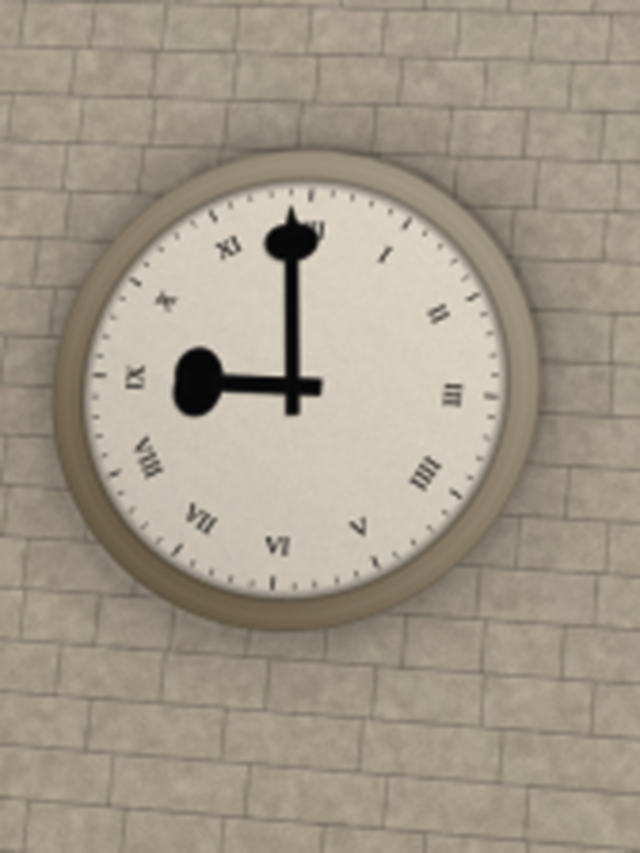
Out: {"hour": 8, "minute": 59}
